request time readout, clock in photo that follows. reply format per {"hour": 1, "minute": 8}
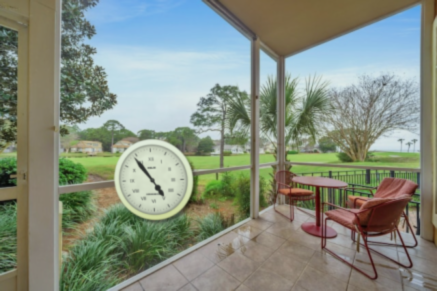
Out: {"hour": 4, "minute": 54}
